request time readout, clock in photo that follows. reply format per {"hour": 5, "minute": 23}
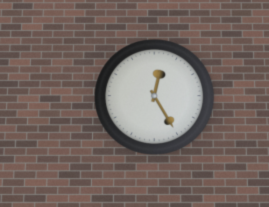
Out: {"hour": 12, "minute": 25}
